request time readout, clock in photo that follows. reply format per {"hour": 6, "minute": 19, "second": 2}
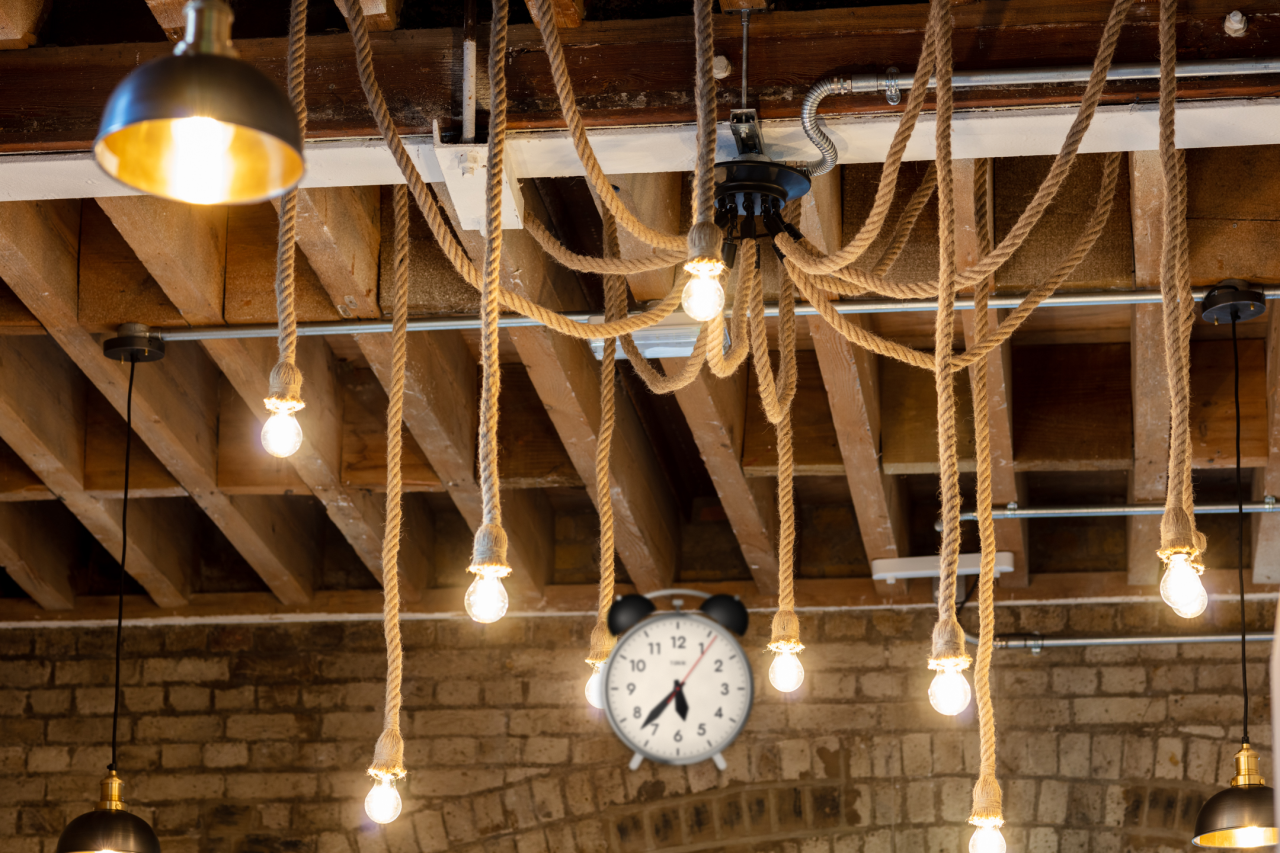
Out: {"hour": 5, "minute": 37, "second": 6}
